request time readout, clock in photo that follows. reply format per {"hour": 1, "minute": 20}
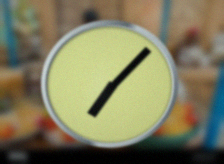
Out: {"hour": 7, "minute": 7}
